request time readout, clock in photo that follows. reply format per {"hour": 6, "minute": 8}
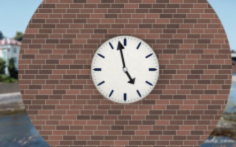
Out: {"hour": 4, "minute": 58}
